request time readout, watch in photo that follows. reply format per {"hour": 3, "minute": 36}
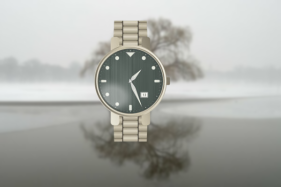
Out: {"hour": 1, "minute": 26}
